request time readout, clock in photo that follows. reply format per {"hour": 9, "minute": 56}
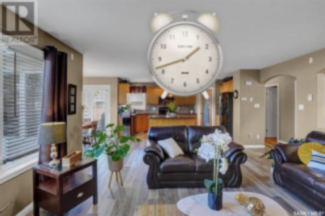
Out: {"hour": 1, "minute": 42}
